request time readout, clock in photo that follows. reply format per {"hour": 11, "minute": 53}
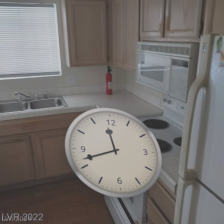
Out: {"hour": 11, "minute": 42}
